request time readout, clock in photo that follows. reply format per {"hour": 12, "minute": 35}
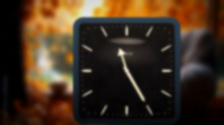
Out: {"hour": 11, "minute": 25}
